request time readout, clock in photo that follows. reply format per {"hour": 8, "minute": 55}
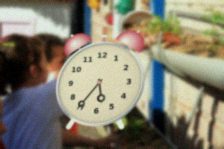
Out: {"hour": 5, "minute": 36}
